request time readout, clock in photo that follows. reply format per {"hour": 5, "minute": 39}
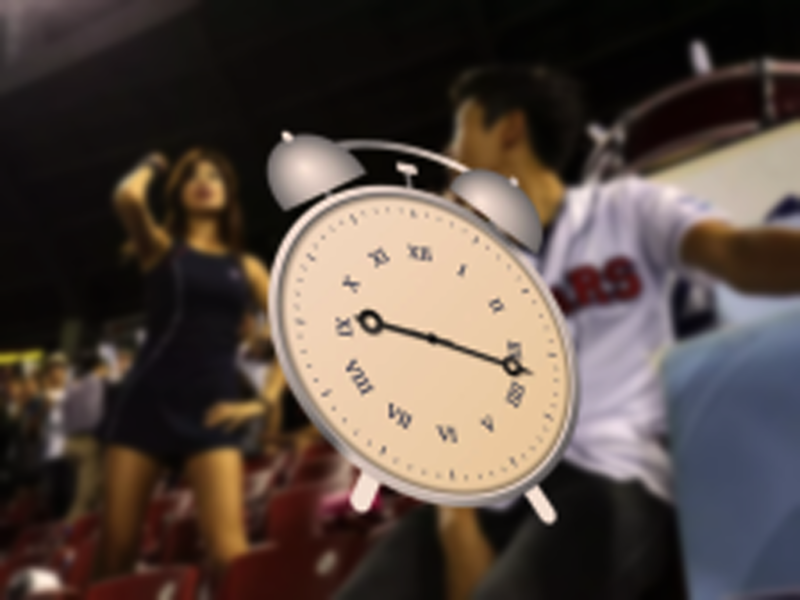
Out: {"hour": 9, "minute": 17}
